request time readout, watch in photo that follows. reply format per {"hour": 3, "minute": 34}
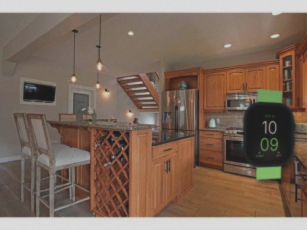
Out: {"hour": 10, "minute": 9}
